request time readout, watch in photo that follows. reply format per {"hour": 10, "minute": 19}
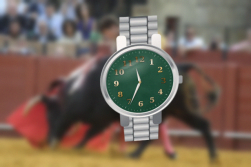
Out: {"hour": 11, "minute": 34}
